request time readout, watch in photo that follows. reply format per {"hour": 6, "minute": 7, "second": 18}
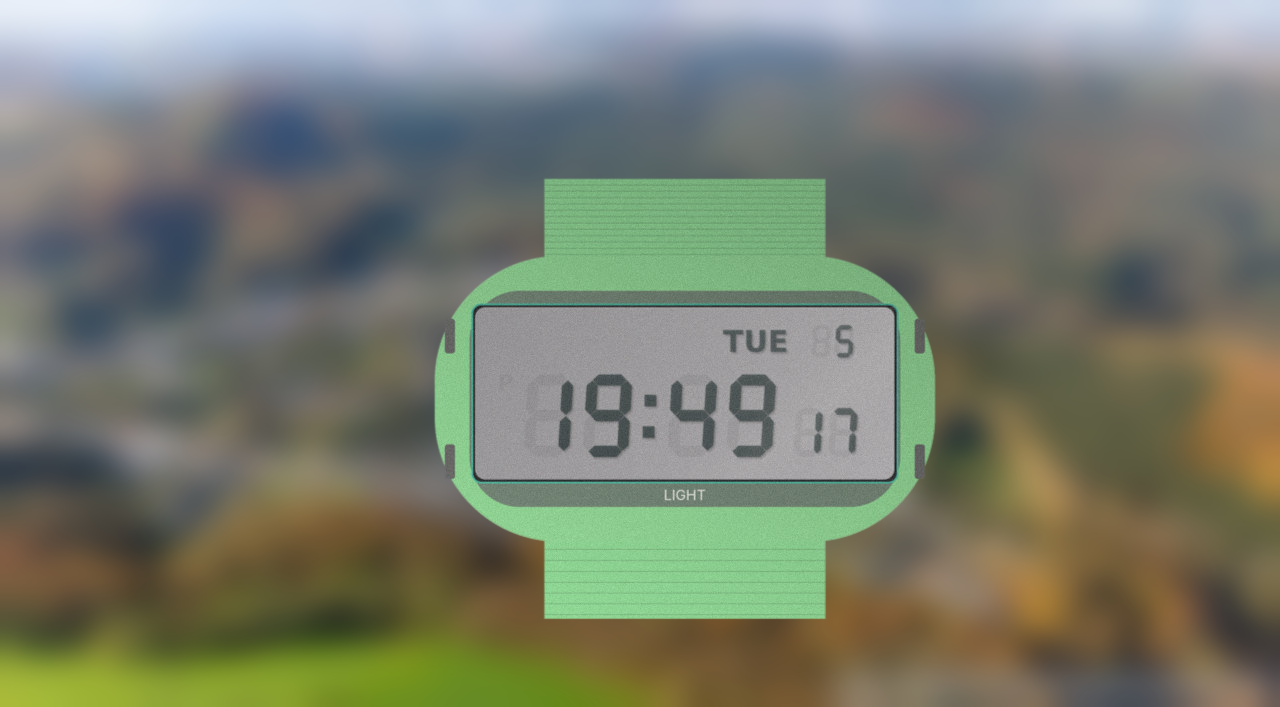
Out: {"hour": 19, "minute": 49, "second": 17}
